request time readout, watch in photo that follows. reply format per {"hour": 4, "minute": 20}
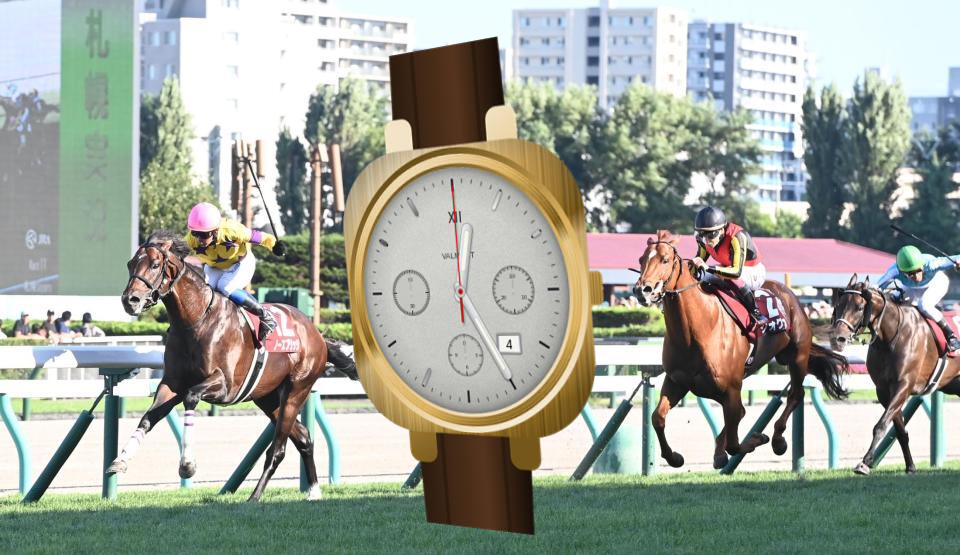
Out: {"hour": 12, "minute": 25}
